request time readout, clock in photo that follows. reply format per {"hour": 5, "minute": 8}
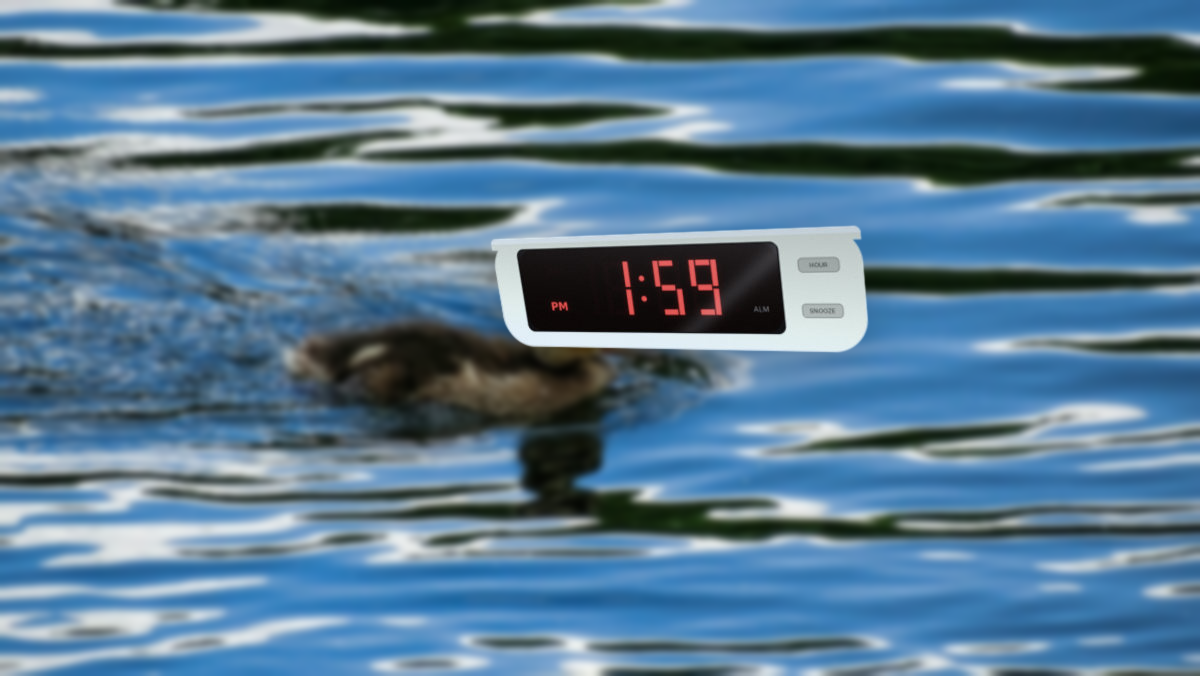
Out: {"hour": 1, "minute": 59}
